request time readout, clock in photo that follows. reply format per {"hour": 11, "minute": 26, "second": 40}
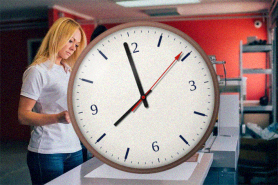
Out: {"hour": 7, "minute": 59, "second": 9}
